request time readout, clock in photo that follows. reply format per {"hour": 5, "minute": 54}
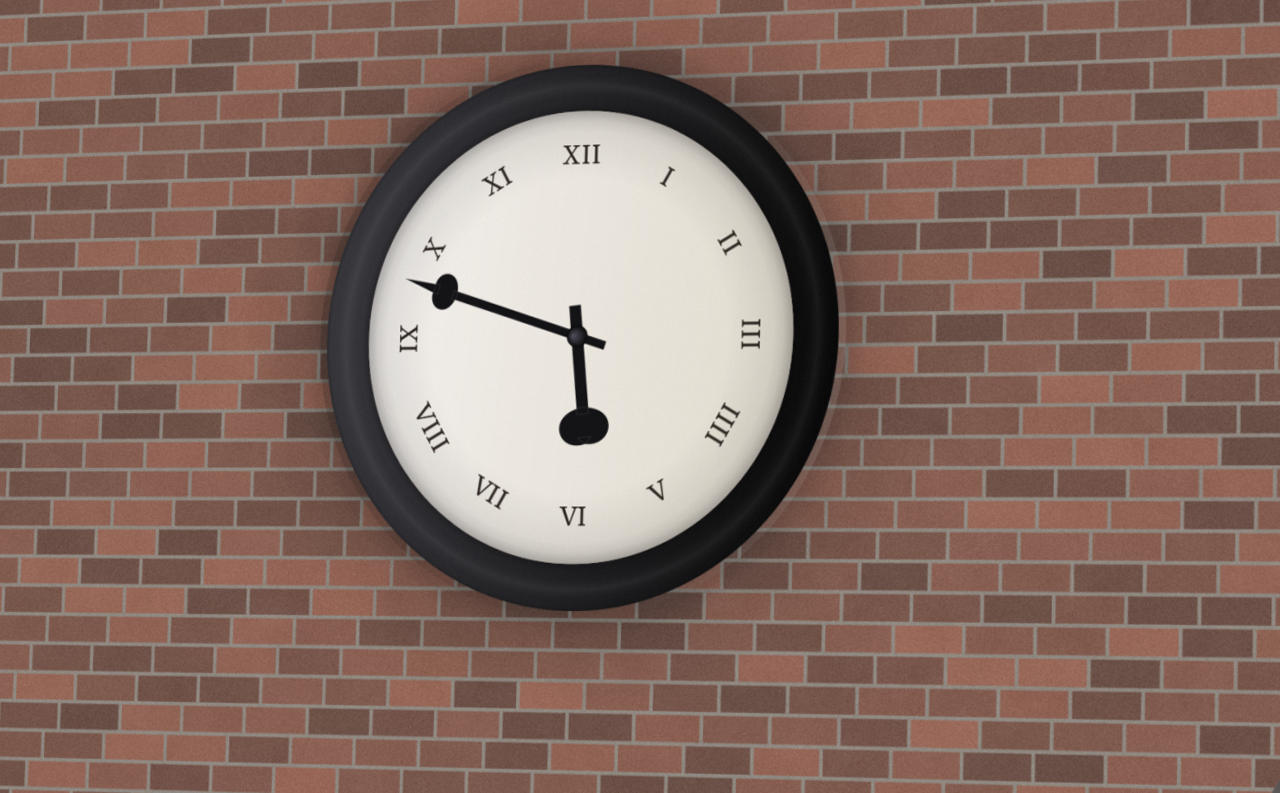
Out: {"hour": 5, "minute": 48}
